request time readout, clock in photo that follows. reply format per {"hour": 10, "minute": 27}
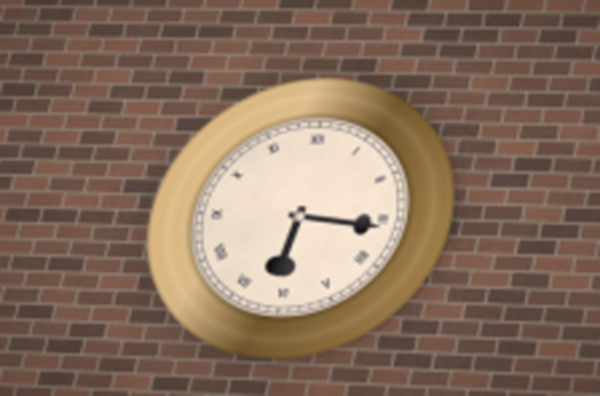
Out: {"hour": 6, "minute": 16}
